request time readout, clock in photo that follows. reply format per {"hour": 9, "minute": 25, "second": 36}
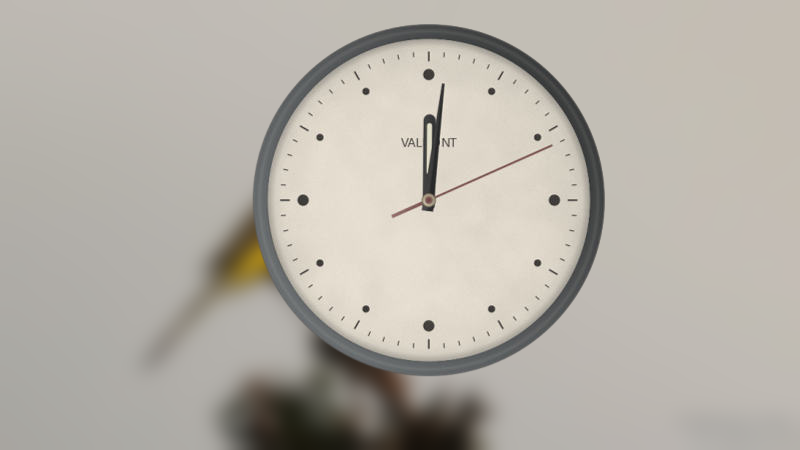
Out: {"hour": 12, "minute": 1, "second": 11}
